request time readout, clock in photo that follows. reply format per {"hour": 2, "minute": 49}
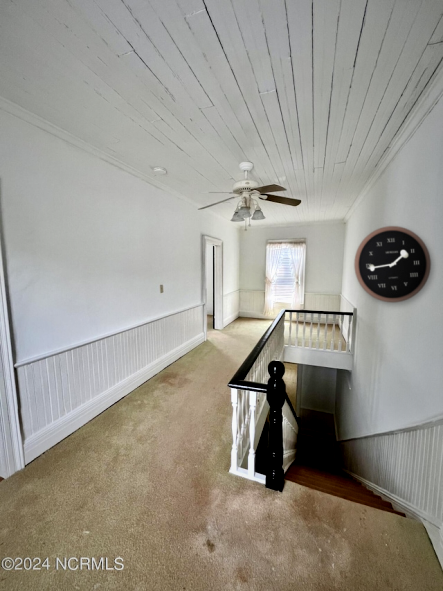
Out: {"hour": 1, "minute": 44}
